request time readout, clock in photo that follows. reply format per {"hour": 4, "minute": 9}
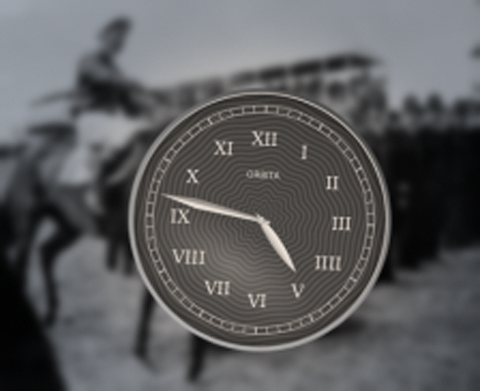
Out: {"hour": 4, "minute": 47}
